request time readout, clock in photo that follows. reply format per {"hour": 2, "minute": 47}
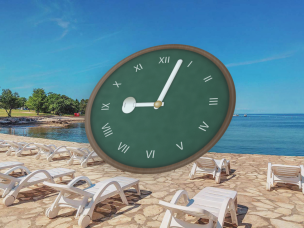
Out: {"hour": 9, "minute": 3}
